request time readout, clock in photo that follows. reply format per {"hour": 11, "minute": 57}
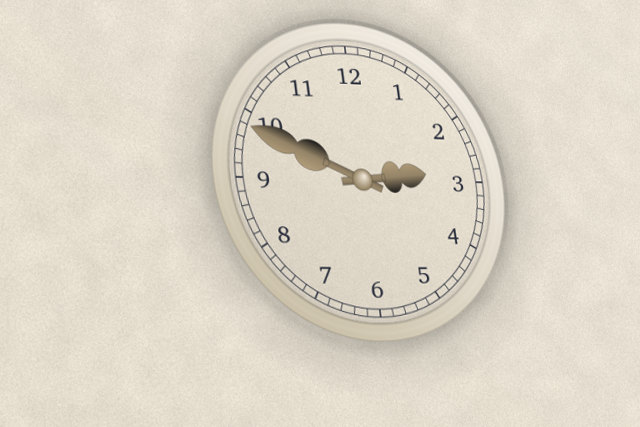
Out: {"hour": 2, "minute": 49}
